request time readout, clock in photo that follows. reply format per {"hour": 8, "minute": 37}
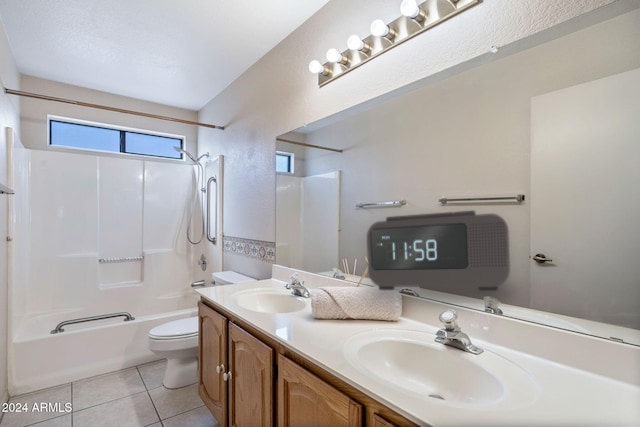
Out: {"hour": 11, "minute": 58}
